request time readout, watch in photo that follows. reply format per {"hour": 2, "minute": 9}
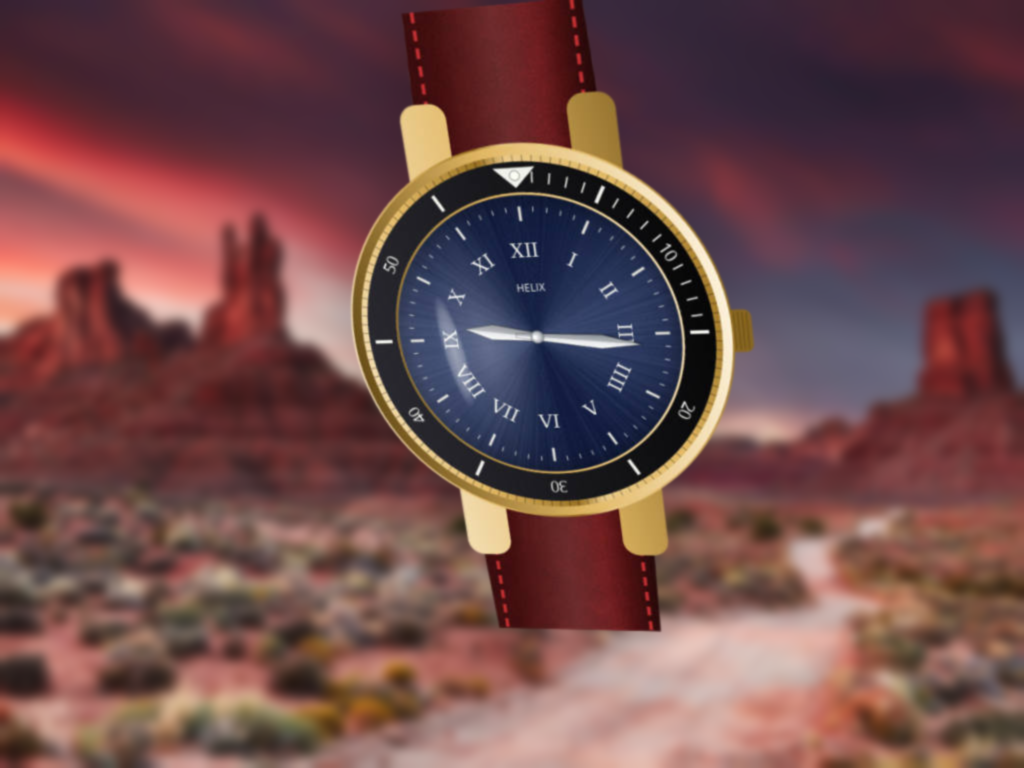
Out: {"hour": 9, "minute": 16}
